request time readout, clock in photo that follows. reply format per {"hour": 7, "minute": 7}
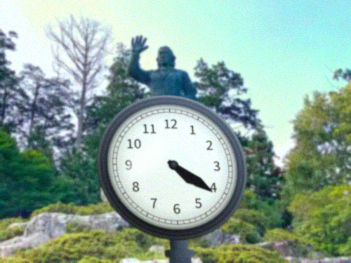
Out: {"hour": 4, "minute": 21}
